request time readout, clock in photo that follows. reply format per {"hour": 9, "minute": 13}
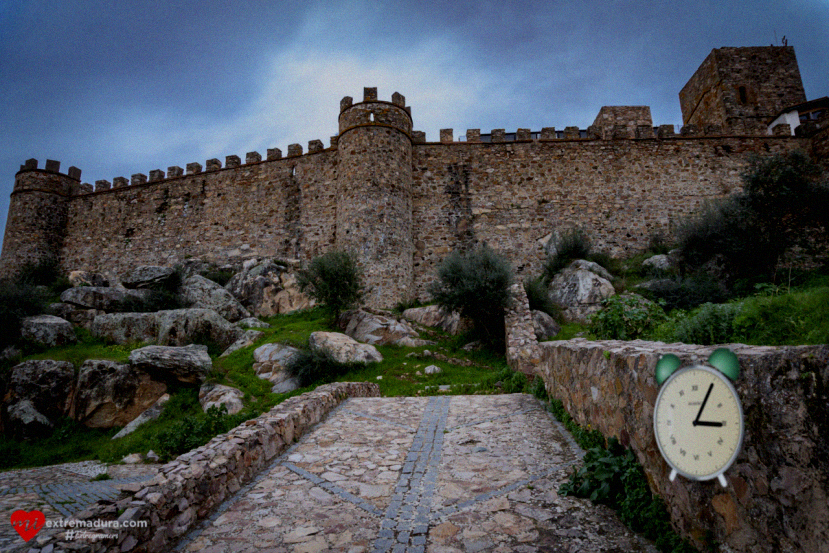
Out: {"hour": 3, "minute": 5}
